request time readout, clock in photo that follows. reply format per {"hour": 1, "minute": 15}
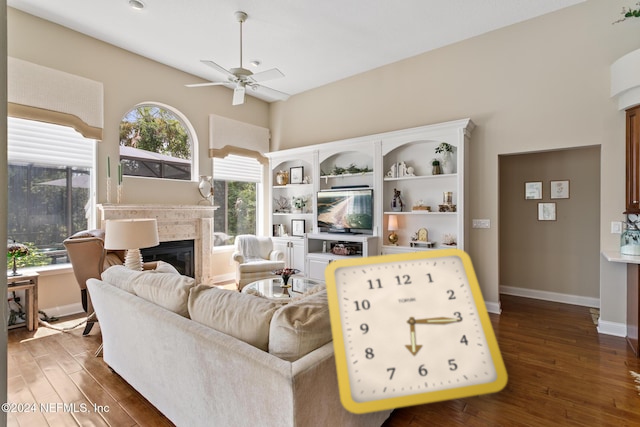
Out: {"hour": 6, "minute": 16}
